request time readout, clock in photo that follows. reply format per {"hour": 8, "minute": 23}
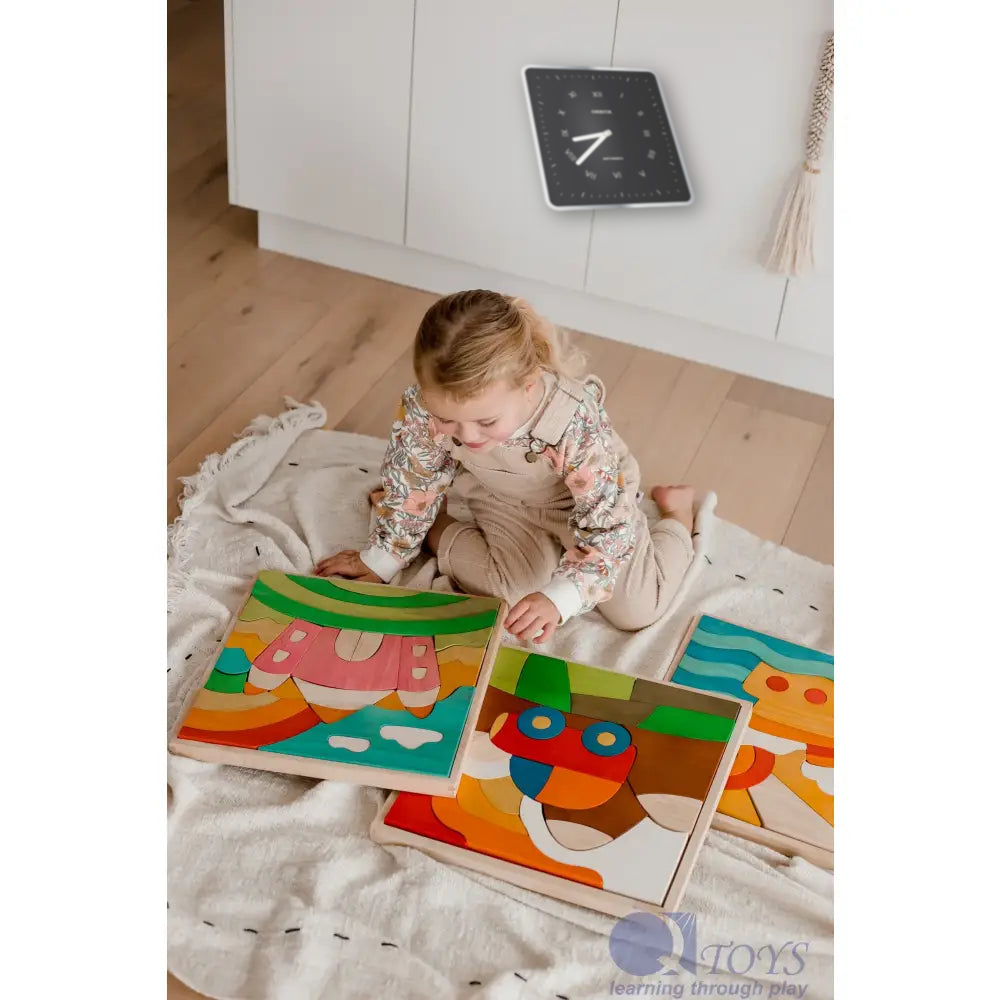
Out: {"hour": 8, "minute": 38}
